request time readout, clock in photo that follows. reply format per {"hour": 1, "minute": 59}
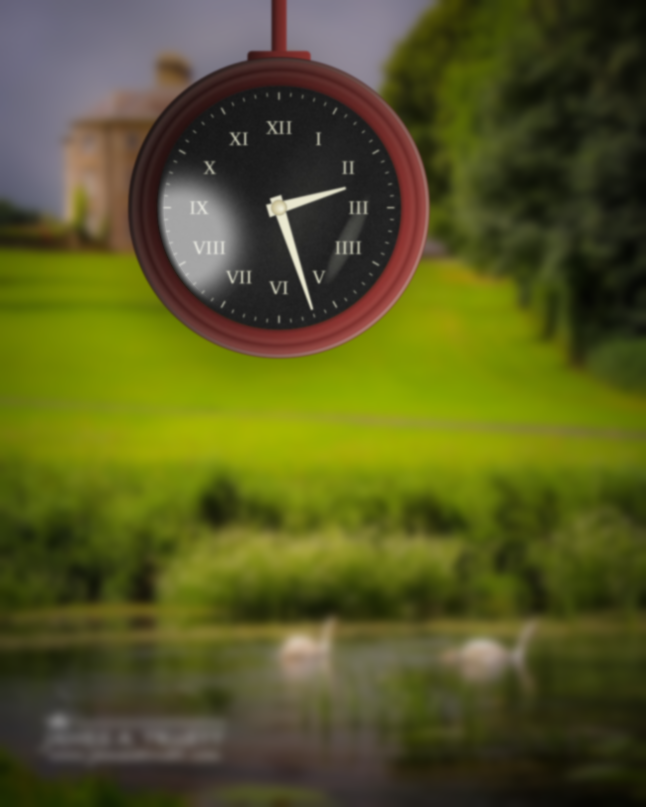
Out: {"hour": 2, "minute": 27}
